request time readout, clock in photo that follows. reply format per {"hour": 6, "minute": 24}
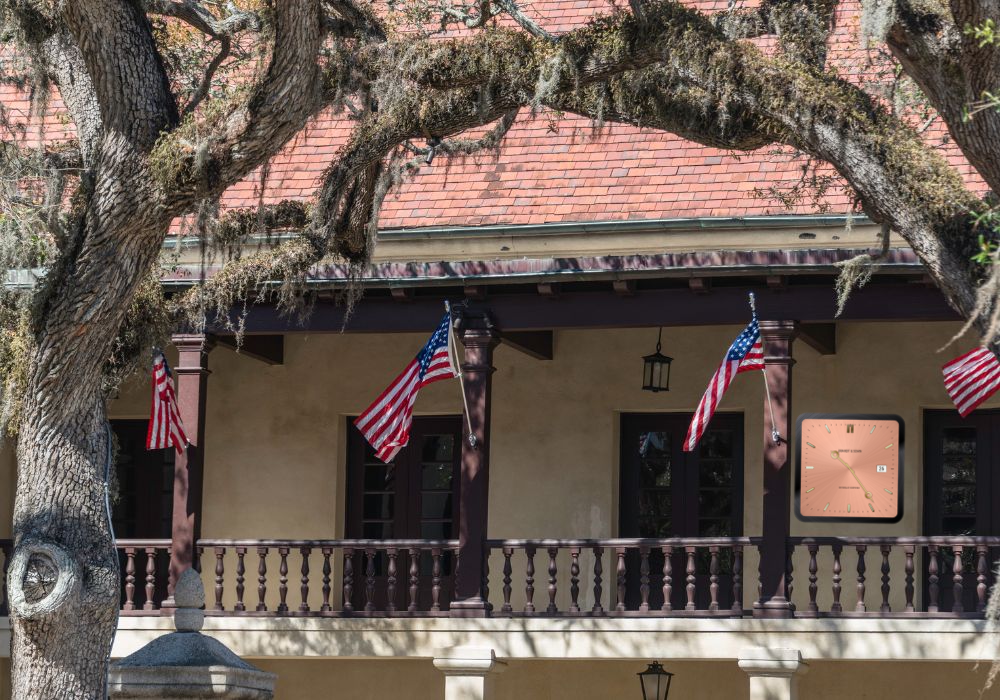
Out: {"hour": 10, "minute": 24}
